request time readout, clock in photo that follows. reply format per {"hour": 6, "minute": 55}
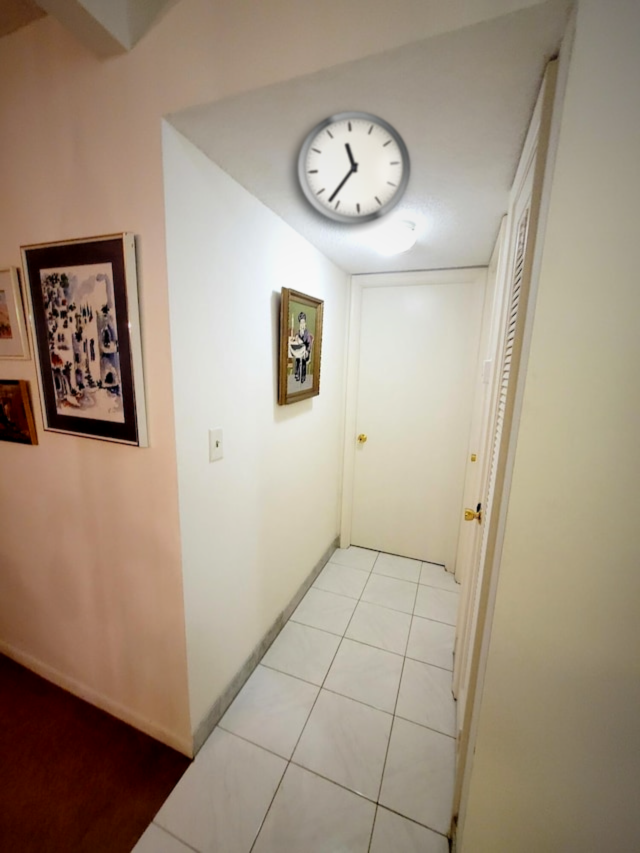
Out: {"hour": 11, "minute": 37}
